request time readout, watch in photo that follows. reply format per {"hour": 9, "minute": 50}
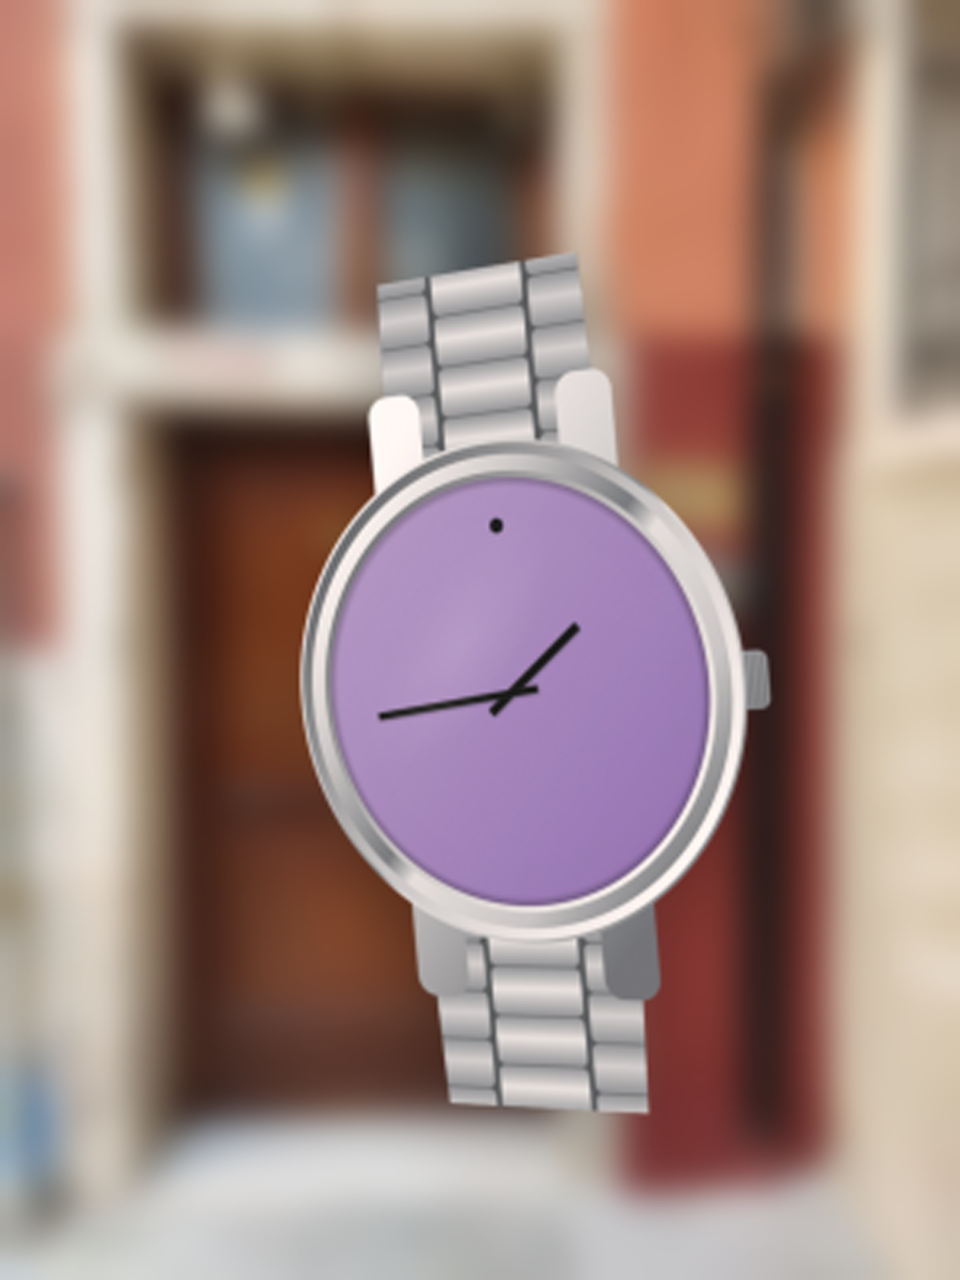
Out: {"hour": 1, "minute": 44}
